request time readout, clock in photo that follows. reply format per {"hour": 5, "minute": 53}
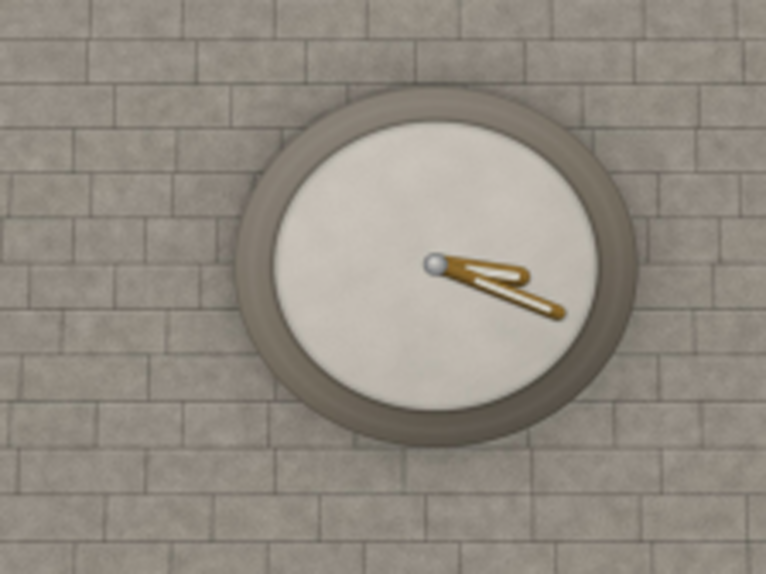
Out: {"hour": 3, "minute": 19}
